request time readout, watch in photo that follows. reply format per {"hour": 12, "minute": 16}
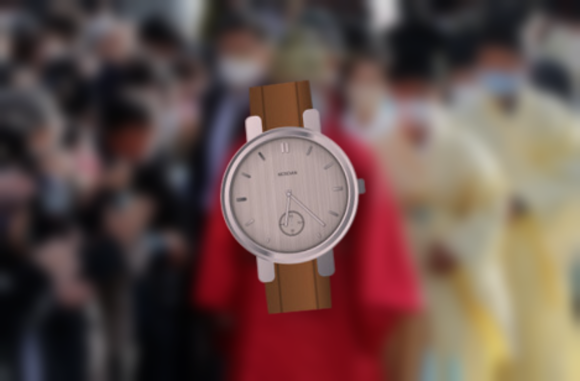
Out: {"hour": 6, "minute": 23}
